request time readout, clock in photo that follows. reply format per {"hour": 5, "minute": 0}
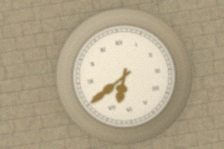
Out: {"hour": 6, "minute": 40}
